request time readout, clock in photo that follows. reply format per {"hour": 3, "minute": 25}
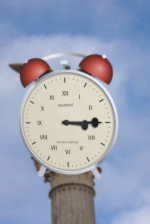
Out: {"hour": 3, "minute": 15}
